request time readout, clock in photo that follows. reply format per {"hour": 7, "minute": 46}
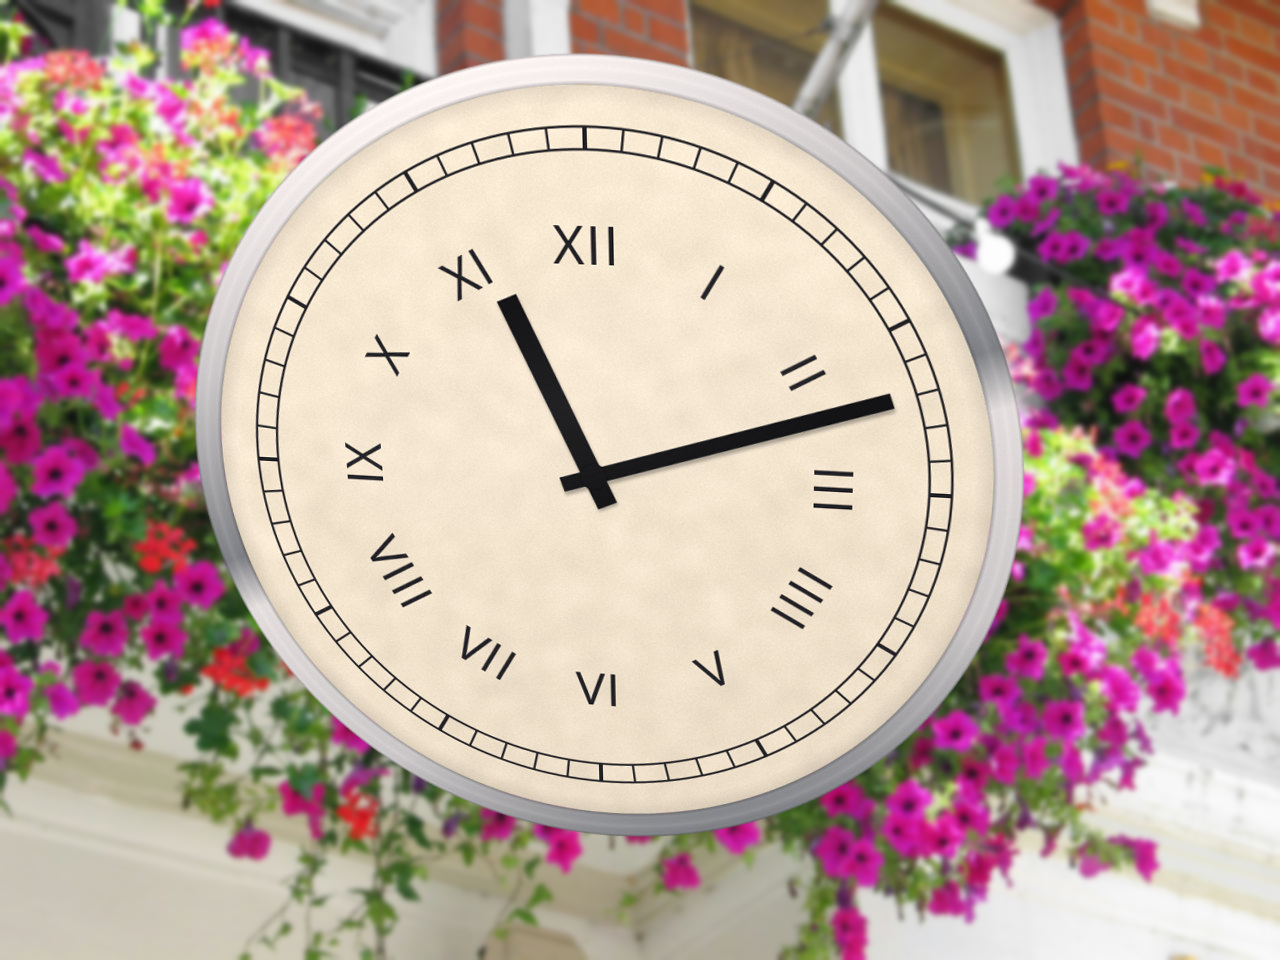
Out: {"hour": 11, "minute": 12}
